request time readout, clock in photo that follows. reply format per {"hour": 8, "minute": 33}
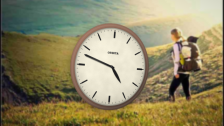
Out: {"hour": 4, "minute": 48}
